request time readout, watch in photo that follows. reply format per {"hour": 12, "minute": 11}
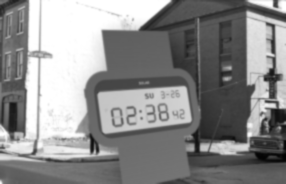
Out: {"hour": 2, "minute": 38}
